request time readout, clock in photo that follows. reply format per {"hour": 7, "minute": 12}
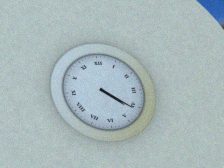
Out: {"hour": 4, "minute": 21}
